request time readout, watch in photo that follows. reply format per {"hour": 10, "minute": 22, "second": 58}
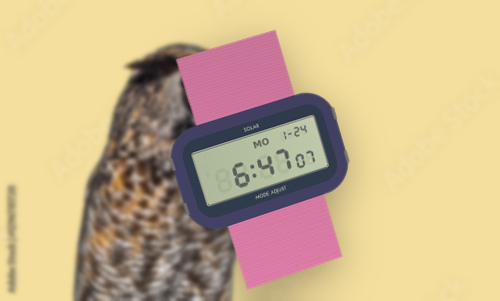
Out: {"hour": 6, "minute": 47, "second": 7}
